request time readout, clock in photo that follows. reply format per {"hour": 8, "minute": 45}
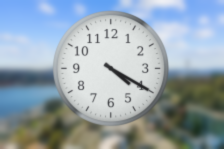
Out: {"hour": 4, "minute": 20}
